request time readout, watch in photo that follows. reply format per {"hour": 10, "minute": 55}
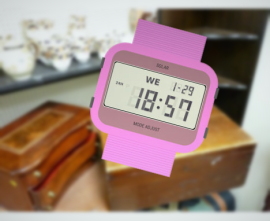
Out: {"hour": 18, "minute": 57}
